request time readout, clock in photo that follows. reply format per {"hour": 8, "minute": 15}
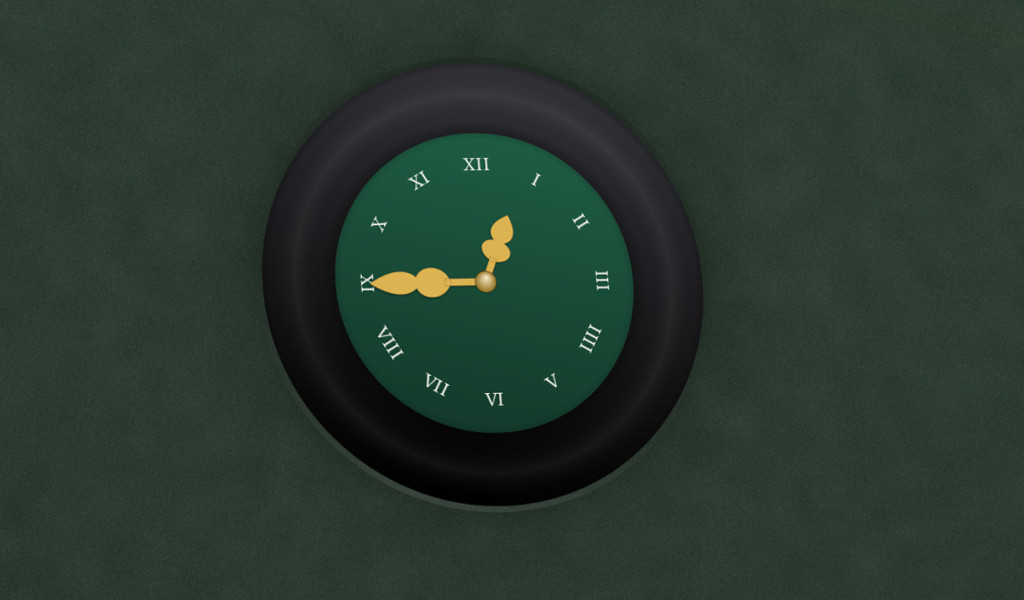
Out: {"hour": 12, "minute": 45}
